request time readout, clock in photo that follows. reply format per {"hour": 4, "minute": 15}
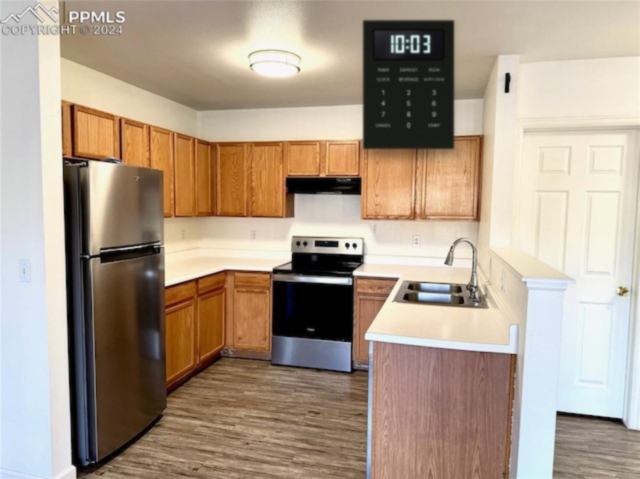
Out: {"hour": 10, "minute": 3}
